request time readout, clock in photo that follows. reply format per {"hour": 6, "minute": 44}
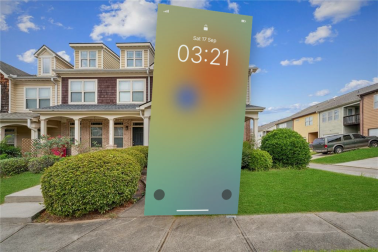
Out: {"hour": 3, "minute": 21}
